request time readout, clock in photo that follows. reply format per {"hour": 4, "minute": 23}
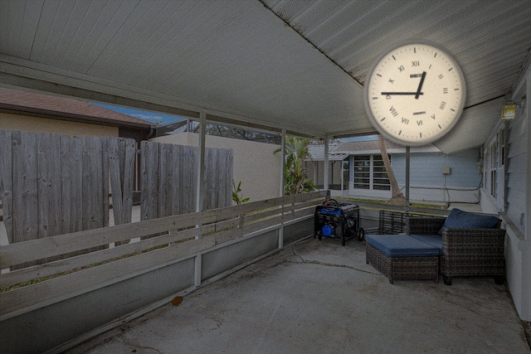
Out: {"hour": 12, "minute": 46}
